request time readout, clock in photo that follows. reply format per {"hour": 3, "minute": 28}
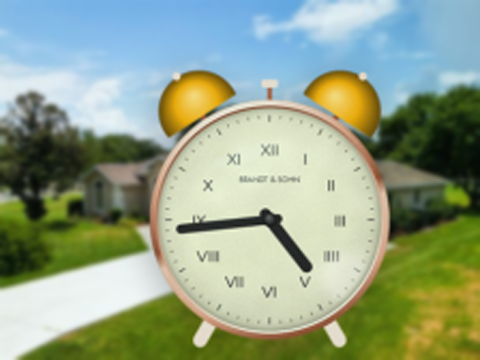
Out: {"hour": 4, "minute": 44}
